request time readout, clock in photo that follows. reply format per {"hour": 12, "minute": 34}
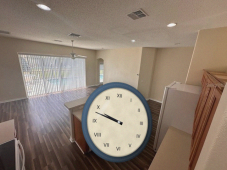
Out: {"hour": 9, "minute": 48}
